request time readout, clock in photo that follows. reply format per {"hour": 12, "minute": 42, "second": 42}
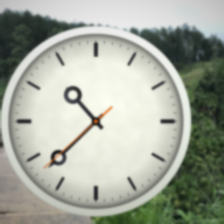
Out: {"hour": 10, "minute": 37, "second": 38}
